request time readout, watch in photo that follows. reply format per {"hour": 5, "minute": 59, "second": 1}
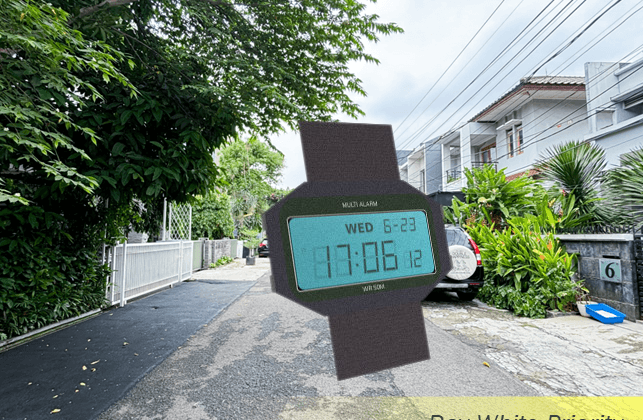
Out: {"hour": 17, "minute": 6, "second": 12}
